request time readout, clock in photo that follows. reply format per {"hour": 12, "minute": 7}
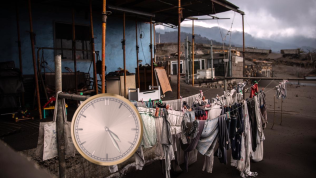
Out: {"hour": 4, "minute": 25}
